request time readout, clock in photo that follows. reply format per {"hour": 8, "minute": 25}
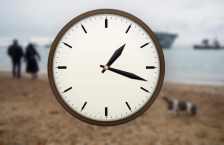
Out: {"hour": 1, "minute": 18}
